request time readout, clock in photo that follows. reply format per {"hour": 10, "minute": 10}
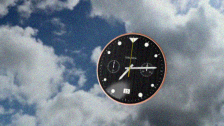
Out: {"hour": 7, "minute": 14}
